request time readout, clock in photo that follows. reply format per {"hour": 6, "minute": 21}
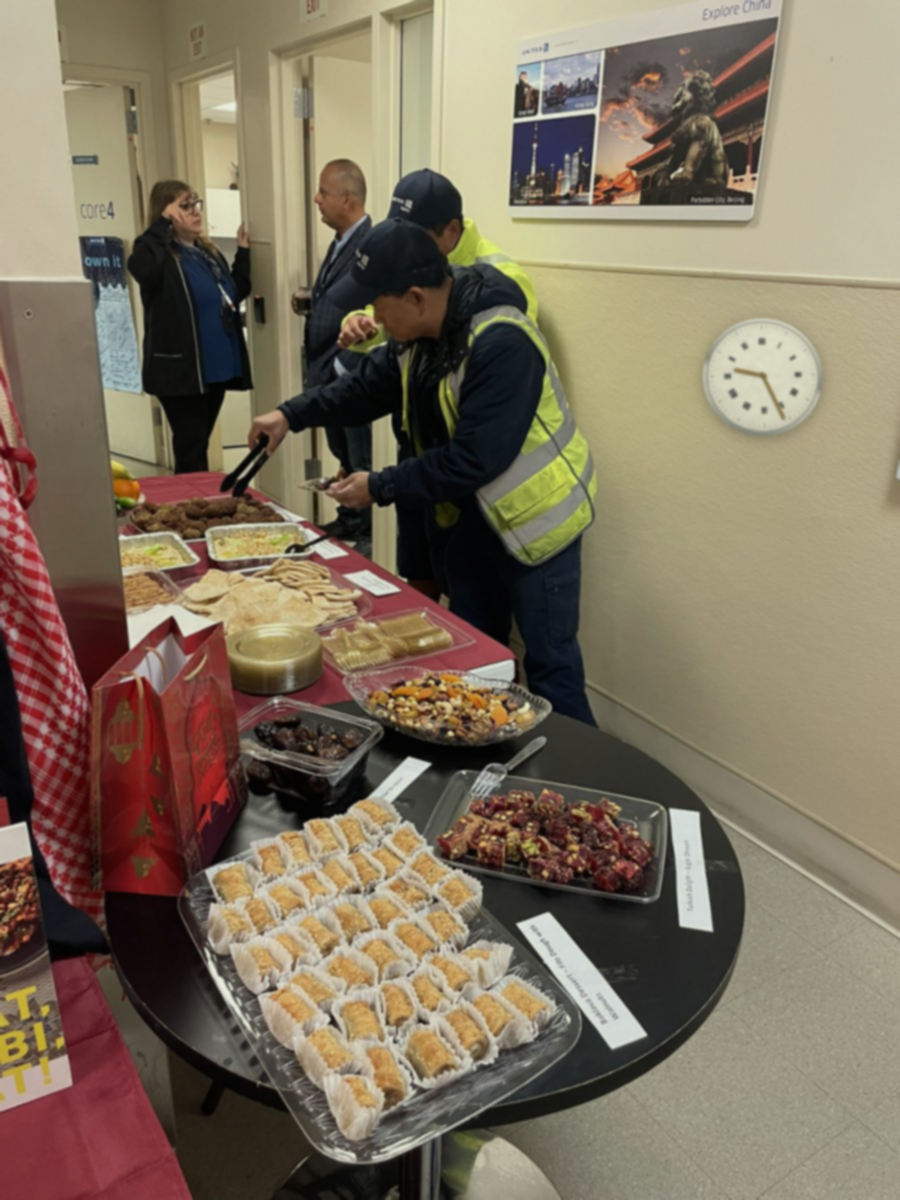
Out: {"hour": 9, "minute": 26}
